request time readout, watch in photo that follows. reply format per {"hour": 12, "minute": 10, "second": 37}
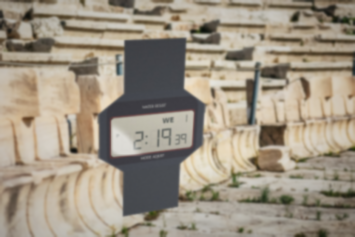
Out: {"hour": 2, "minute": 19, "second": 39}
